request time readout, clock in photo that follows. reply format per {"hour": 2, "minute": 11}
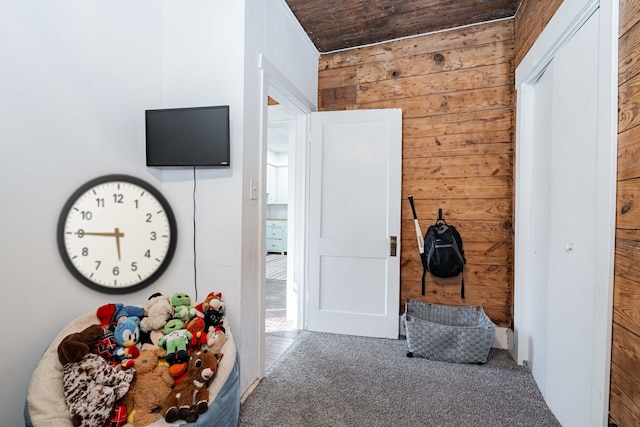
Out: {"hour": 5, "minute": 45}
